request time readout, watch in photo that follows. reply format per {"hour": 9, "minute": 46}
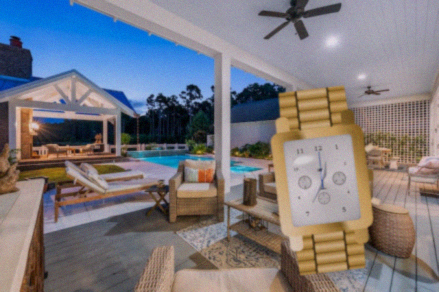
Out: {"hour": 12, "minute": 35}
